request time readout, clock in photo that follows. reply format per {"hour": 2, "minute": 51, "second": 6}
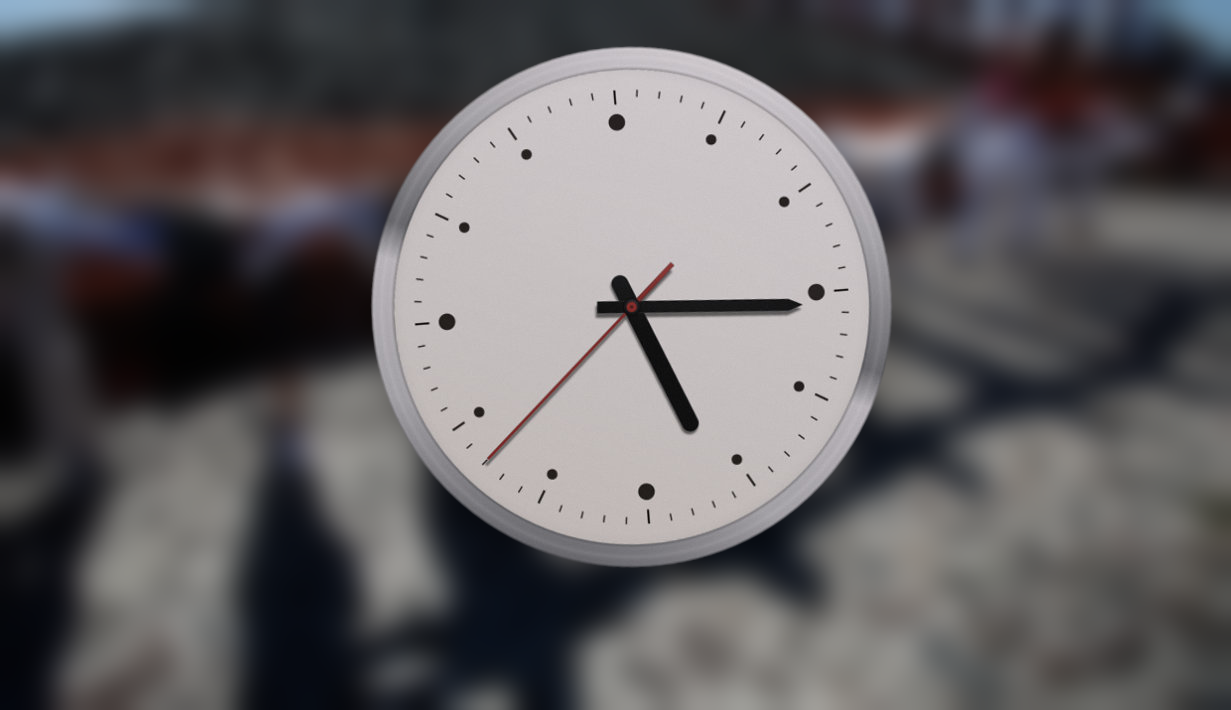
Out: {"hour": 5, "minute": 15, "second": 38}
